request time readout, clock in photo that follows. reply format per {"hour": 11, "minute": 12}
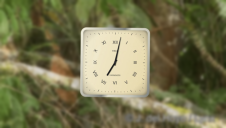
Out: {"hour": 7, "minute": 2}
